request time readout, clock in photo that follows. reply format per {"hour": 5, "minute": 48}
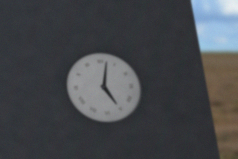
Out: {"hour": 5, "minute": 2}
